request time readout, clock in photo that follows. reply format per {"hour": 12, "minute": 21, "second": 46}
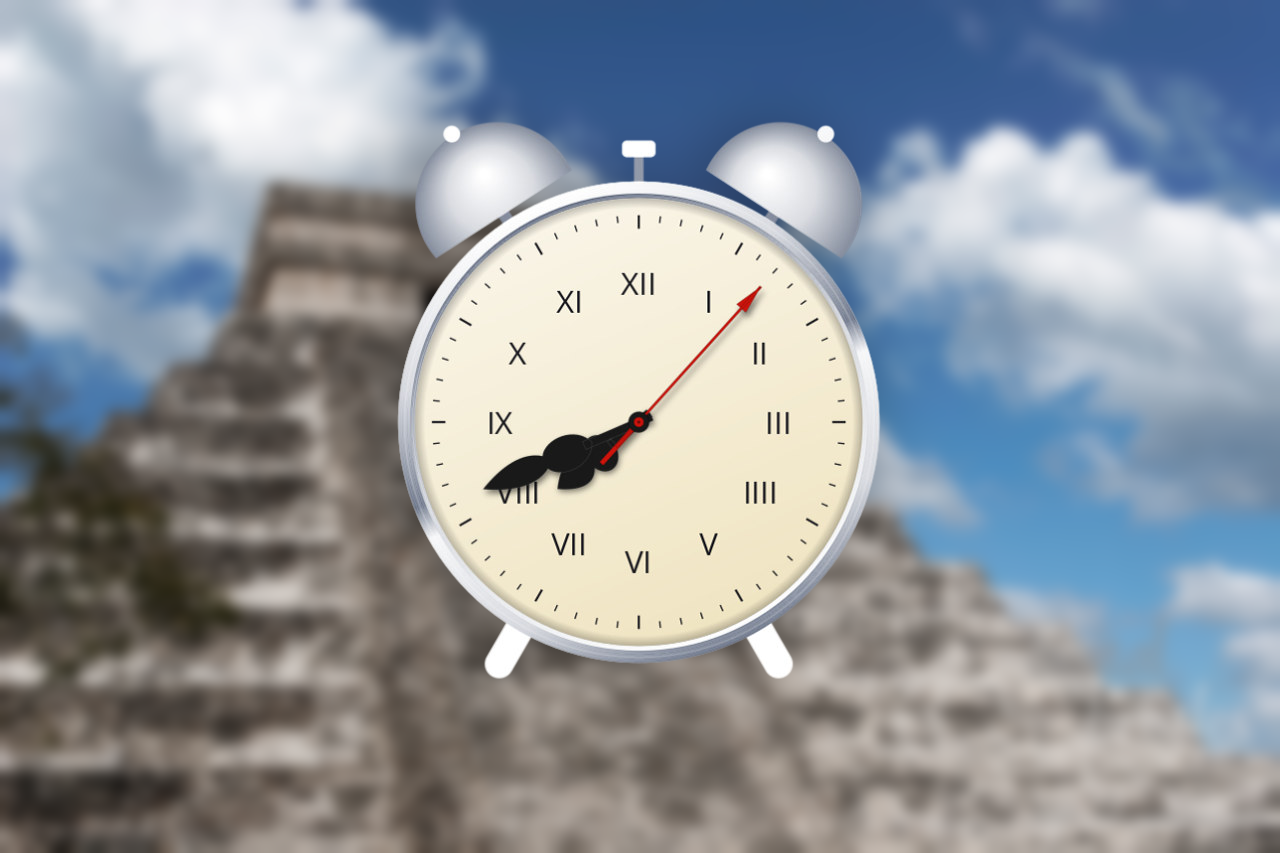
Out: {"hour": 7, "minute": 41, "second": 7}
